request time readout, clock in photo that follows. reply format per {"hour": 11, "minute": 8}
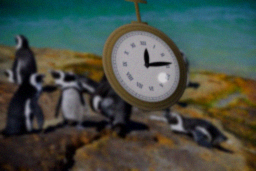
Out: {"hour": 12, "minute": 14}
